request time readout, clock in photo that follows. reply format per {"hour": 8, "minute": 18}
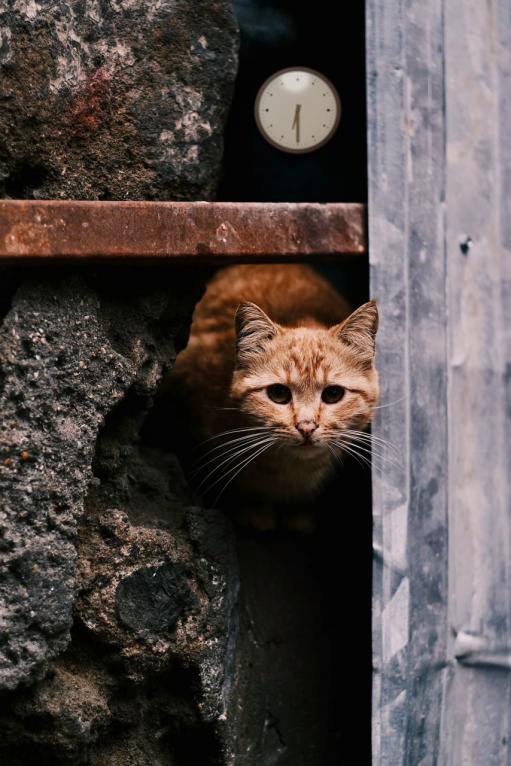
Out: {"hour": 6, "minute": 30}
